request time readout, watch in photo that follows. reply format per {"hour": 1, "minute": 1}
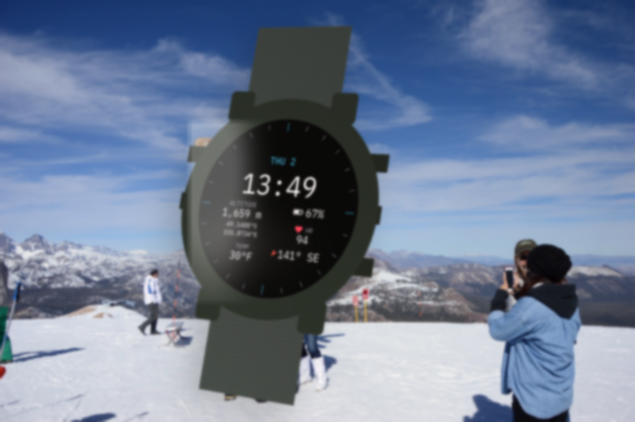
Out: {"hour": 13, "minute": 49}
